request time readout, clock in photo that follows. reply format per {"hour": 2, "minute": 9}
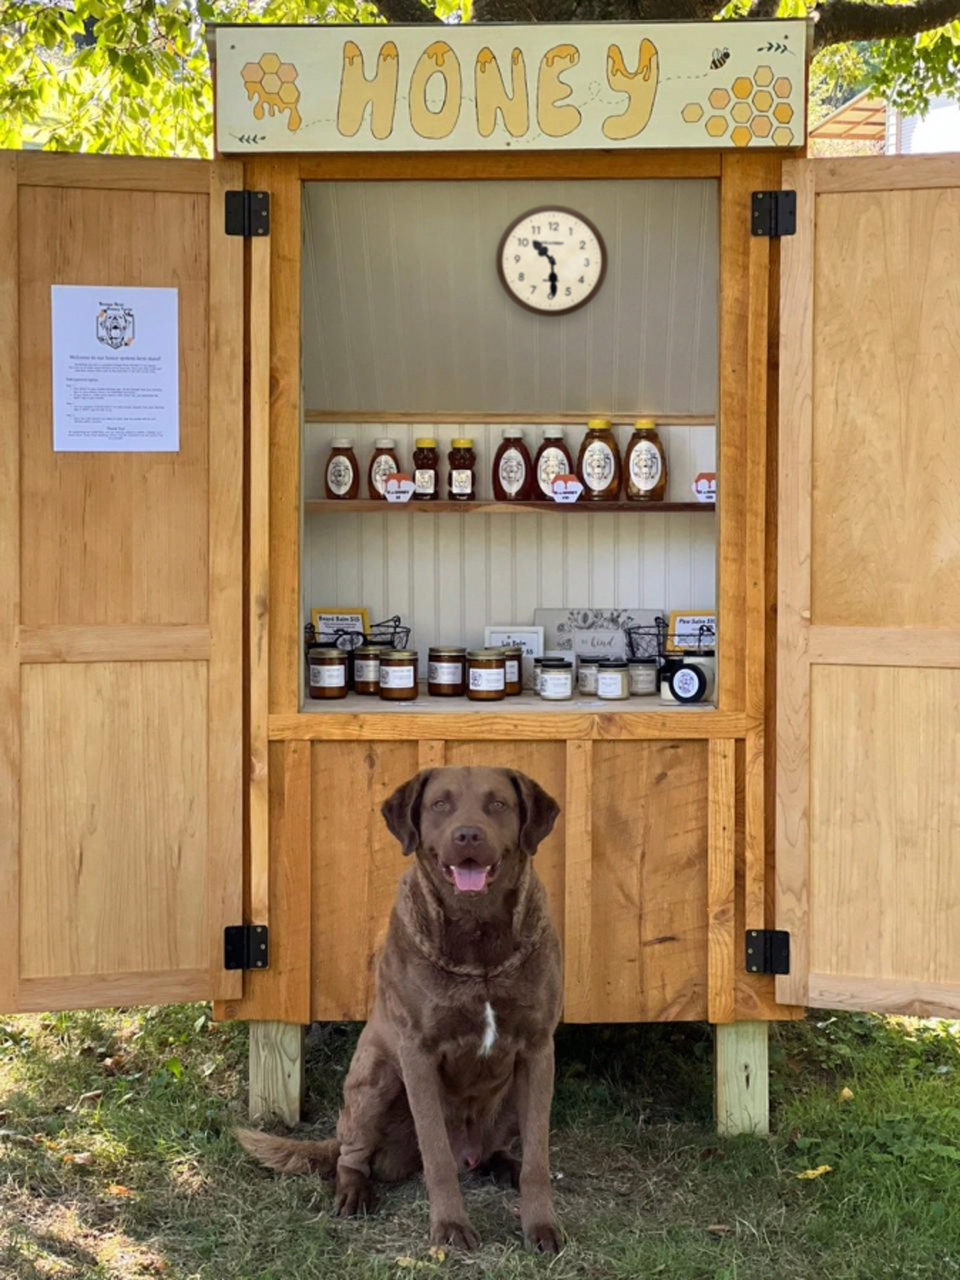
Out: {"hour": 10, "minute": 29}
